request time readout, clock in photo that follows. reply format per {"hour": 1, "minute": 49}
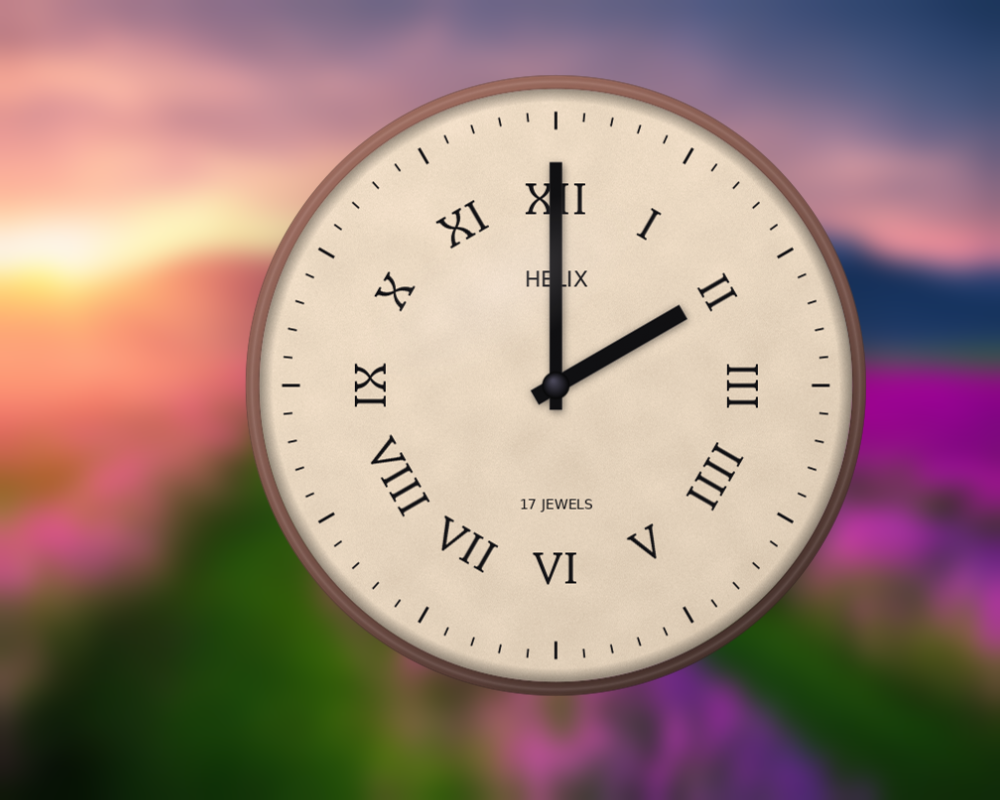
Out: {"hour": 2, "minute": 0}
